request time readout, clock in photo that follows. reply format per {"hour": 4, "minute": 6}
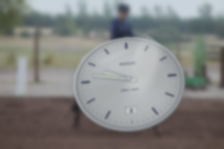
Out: {"hour": 9, "minute": 47}
